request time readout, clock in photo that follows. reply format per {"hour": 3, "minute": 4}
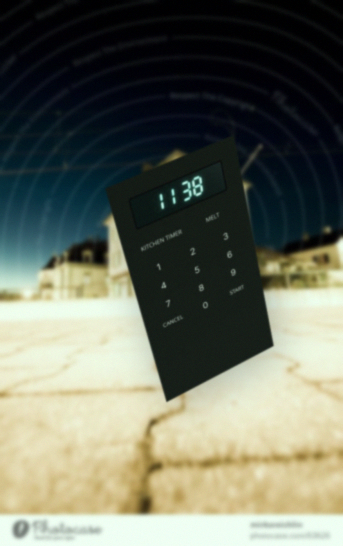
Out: {"hour": 11, "minute": 38}
